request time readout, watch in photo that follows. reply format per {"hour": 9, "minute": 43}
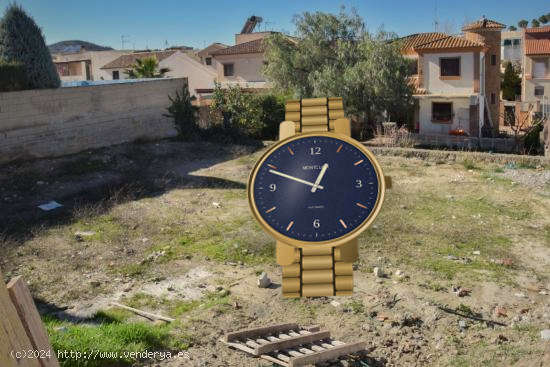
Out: {"hour": 12, "minute": 49}
